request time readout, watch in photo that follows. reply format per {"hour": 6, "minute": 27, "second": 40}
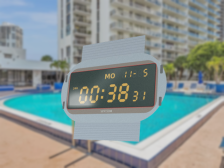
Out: {"hour": 0, "minute": 38, "second": 31}
